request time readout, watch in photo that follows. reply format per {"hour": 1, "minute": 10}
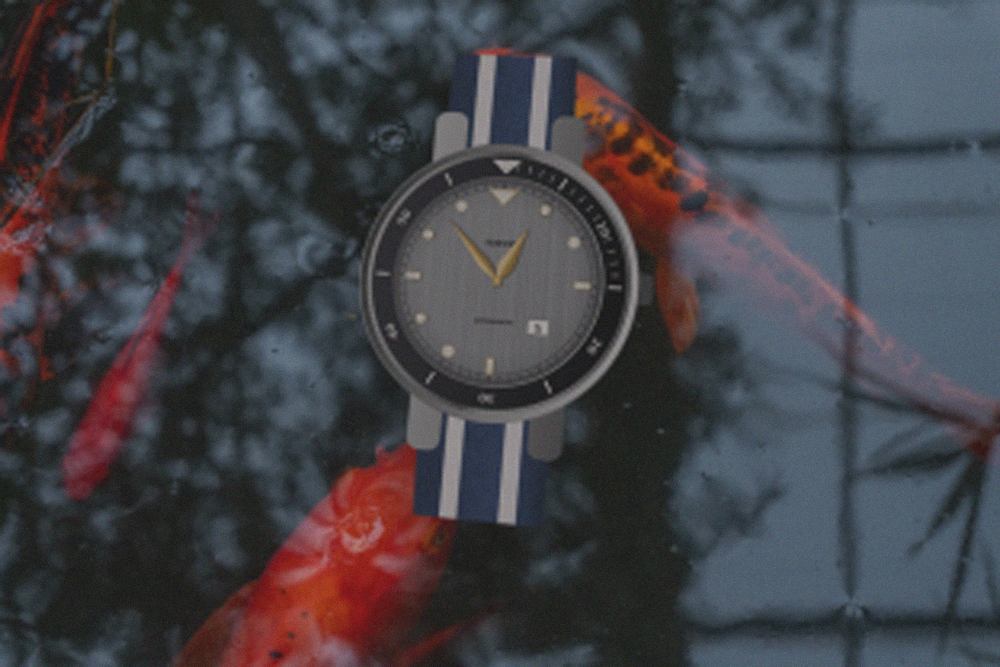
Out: {"hour": 12, "minute": 53}
